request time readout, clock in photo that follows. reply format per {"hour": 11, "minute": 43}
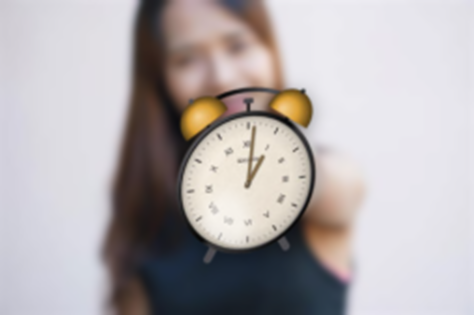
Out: {"hour": 1, "minute": 1}
